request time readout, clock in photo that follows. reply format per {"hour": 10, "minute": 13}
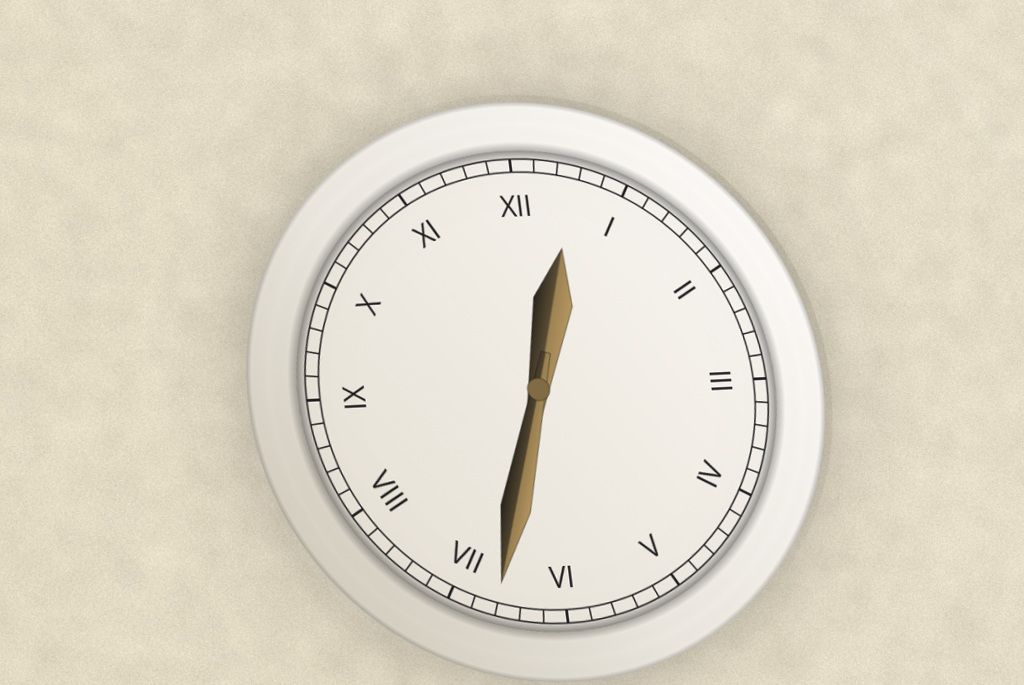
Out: {"hour": 12, "minute": 33}
